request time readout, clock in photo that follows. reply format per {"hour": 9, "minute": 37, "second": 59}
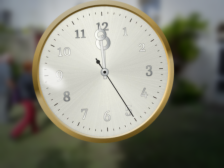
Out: {"hour": 11, "minute": 59, "second": 25}
